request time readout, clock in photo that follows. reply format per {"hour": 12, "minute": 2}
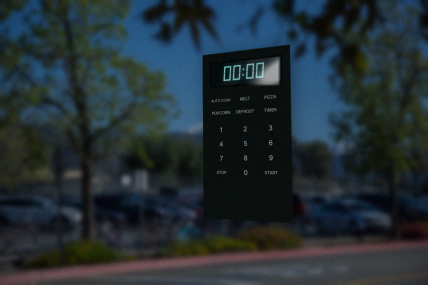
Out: {"hour": 0, "minute": 0}
